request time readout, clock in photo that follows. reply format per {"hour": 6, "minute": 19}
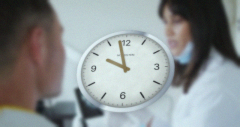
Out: {"hour": 9, "minute": 58}
